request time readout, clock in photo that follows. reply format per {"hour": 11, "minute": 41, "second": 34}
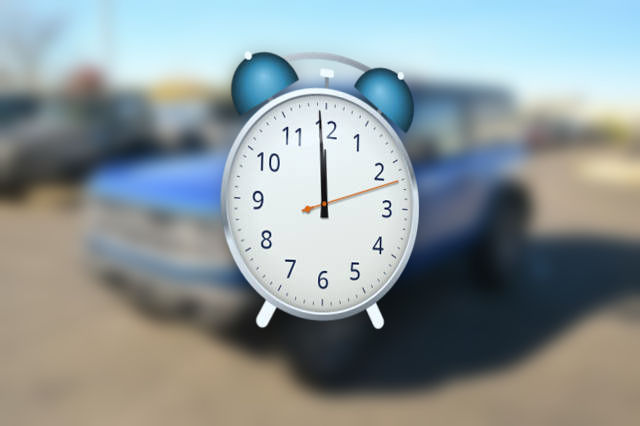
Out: {"hour": 11, "minute": 59, "second": 12}
